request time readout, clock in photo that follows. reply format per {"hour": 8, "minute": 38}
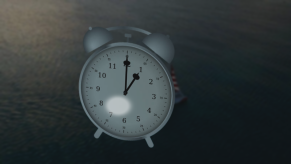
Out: {"hour": 1, "minute": 0}
